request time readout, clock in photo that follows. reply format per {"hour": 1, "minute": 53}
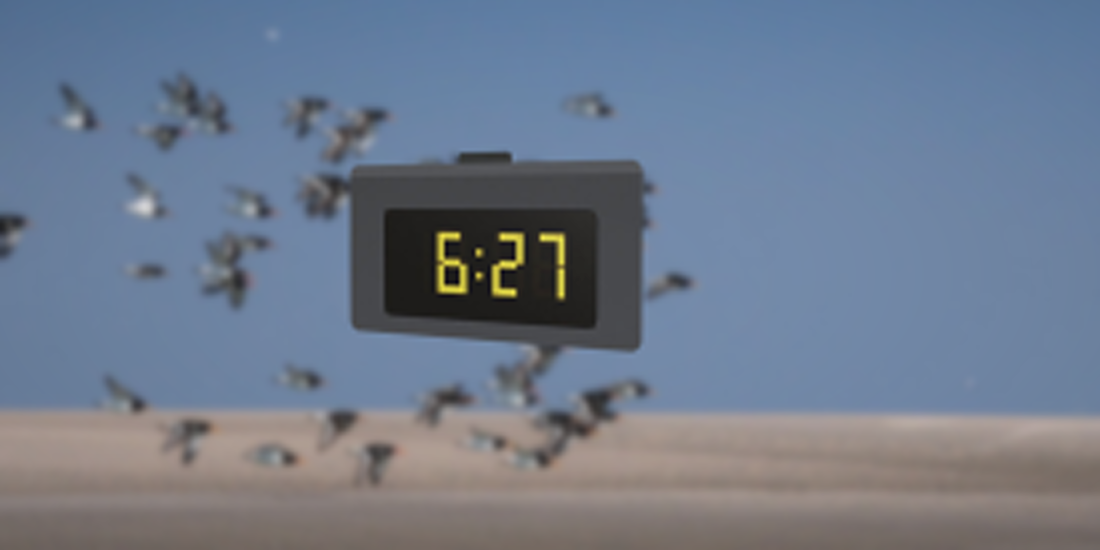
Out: {"hour": 6, "minute": 27}
